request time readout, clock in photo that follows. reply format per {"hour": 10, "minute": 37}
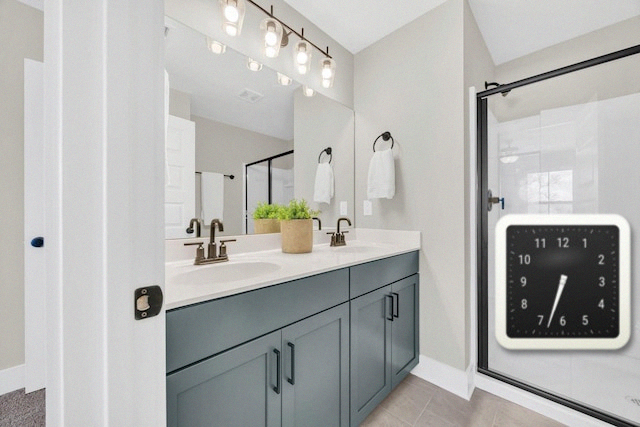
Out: {"hour": 6, "minute": 33}
